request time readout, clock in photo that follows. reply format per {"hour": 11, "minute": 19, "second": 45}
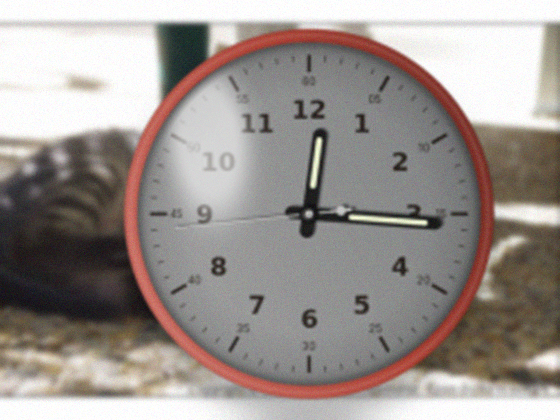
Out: {"hour": 12, "minute": 15, "second": 44}
